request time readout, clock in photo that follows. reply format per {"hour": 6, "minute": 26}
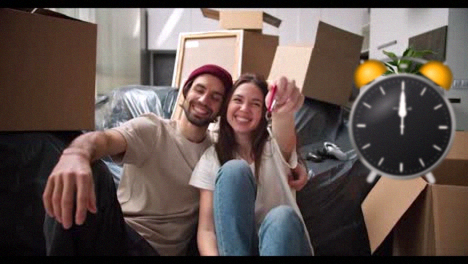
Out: {"hour": 12, "minute": 0}
